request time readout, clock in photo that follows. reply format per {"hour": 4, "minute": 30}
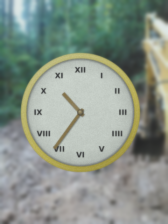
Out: {"hour": 10, "minute": 36}
